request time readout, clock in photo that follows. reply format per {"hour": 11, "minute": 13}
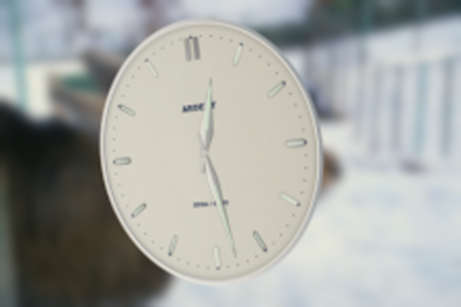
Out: {"hour": 12, "minute": 28}
